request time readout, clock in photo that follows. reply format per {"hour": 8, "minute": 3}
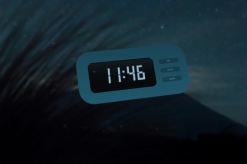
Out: {"hour": 11, "minute": 46}
